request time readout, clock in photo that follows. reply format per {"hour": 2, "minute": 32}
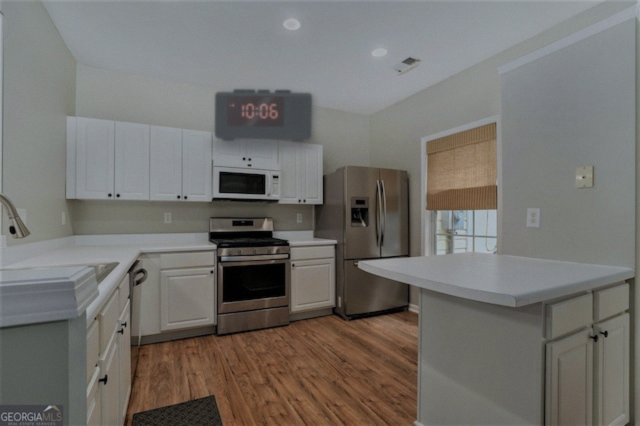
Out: {"hour": 10, "minute": 6}
